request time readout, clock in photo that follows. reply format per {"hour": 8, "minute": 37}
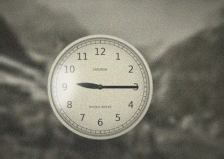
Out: {"hour": 9, "minute": 15}
